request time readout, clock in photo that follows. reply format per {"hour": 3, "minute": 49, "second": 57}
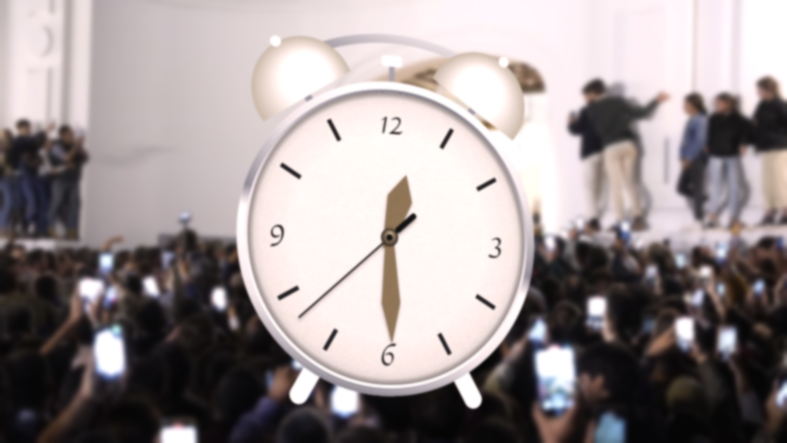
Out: {"hour": 12, "minute": 29, "second": 38}
